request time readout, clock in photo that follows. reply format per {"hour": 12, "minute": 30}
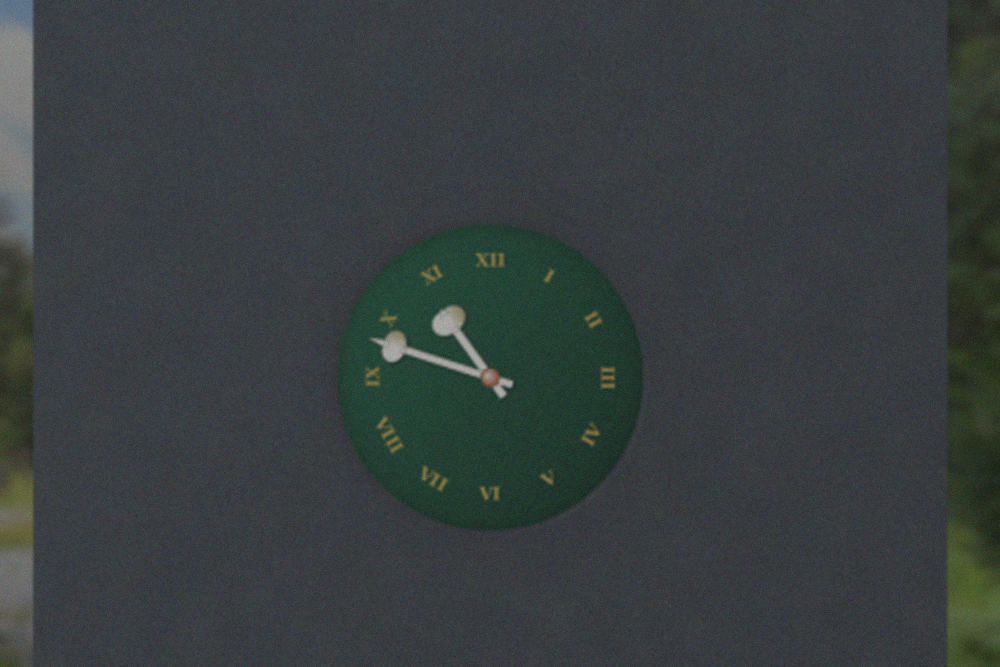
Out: {"hour": 10, "minute": 48}
